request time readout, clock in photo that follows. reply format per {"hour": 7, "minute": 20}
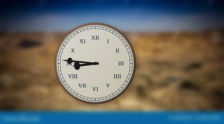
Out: {"hour": 8, "minute": 46}
